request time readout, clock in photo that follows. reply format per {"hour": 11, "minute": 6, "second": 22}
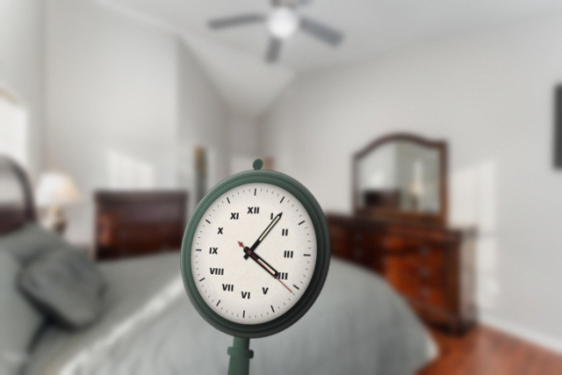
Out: {"hour": 4, "minute": 6, "second": 21}
